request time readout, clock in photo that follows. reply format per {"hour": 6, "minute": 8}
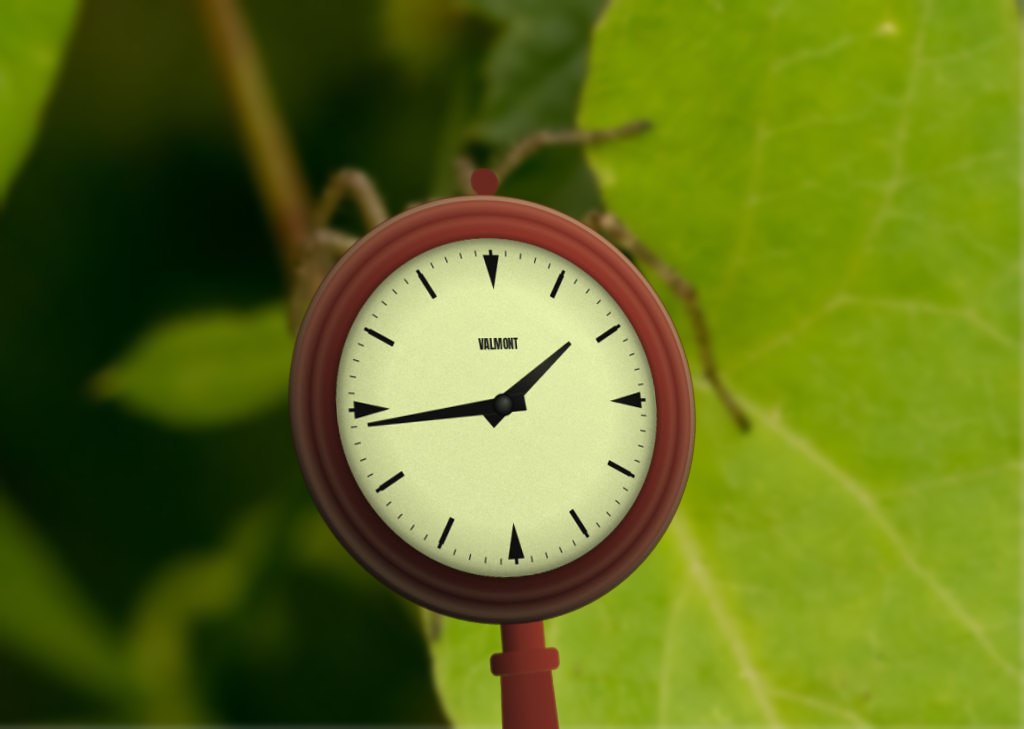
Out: {"hour": 1, "minute": 44}
